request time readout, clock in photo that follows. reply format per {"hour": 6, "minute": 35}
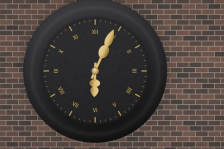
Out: {"hour": 6, "minute": 4}
